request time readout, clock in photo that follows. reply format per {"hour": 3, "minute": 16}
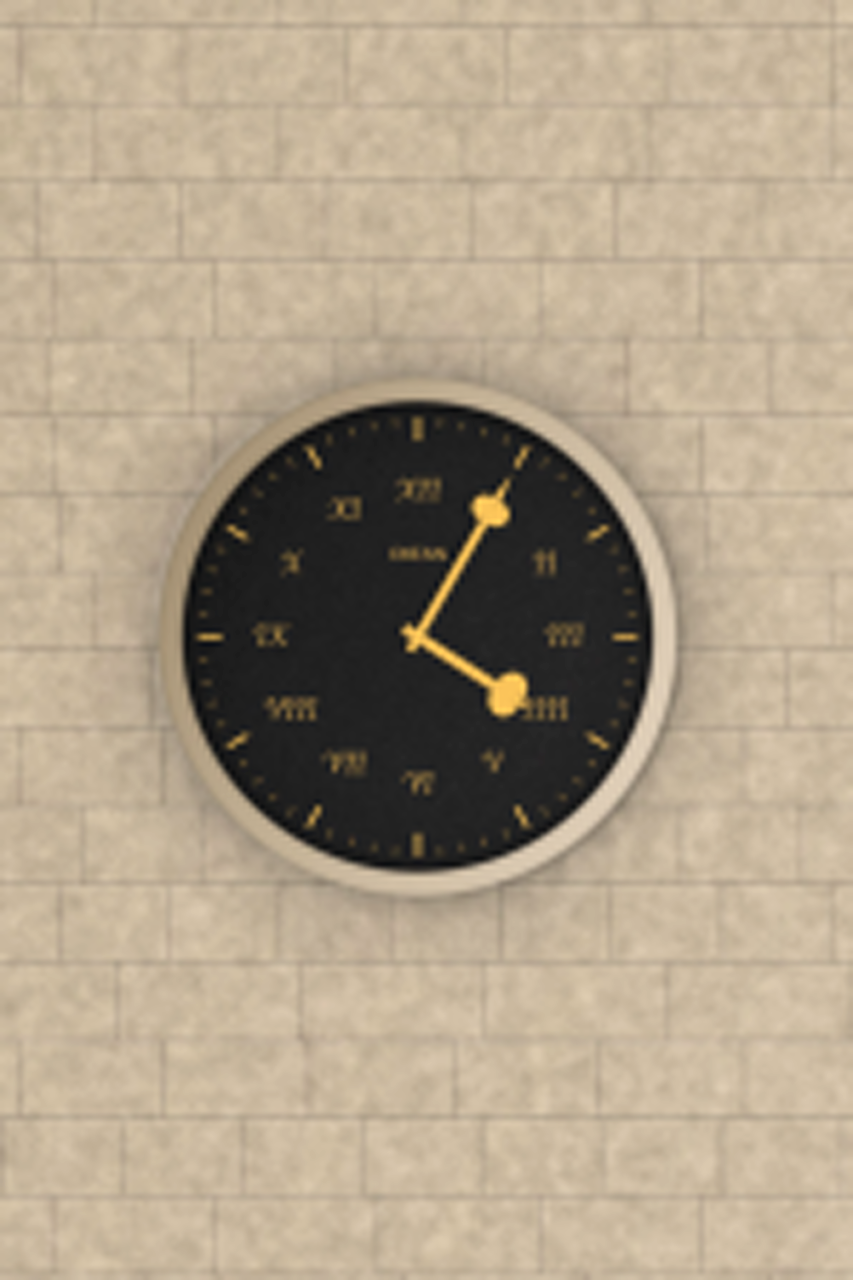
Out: {"hour": 4, "minute": 5}
